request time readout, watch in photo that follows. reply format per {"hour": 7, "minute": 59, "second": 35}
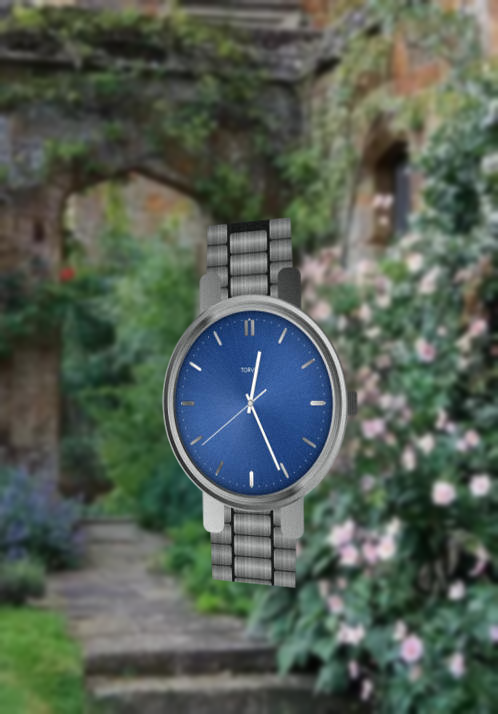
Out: {"hour": 12, "minute": 25, "second": 39}
